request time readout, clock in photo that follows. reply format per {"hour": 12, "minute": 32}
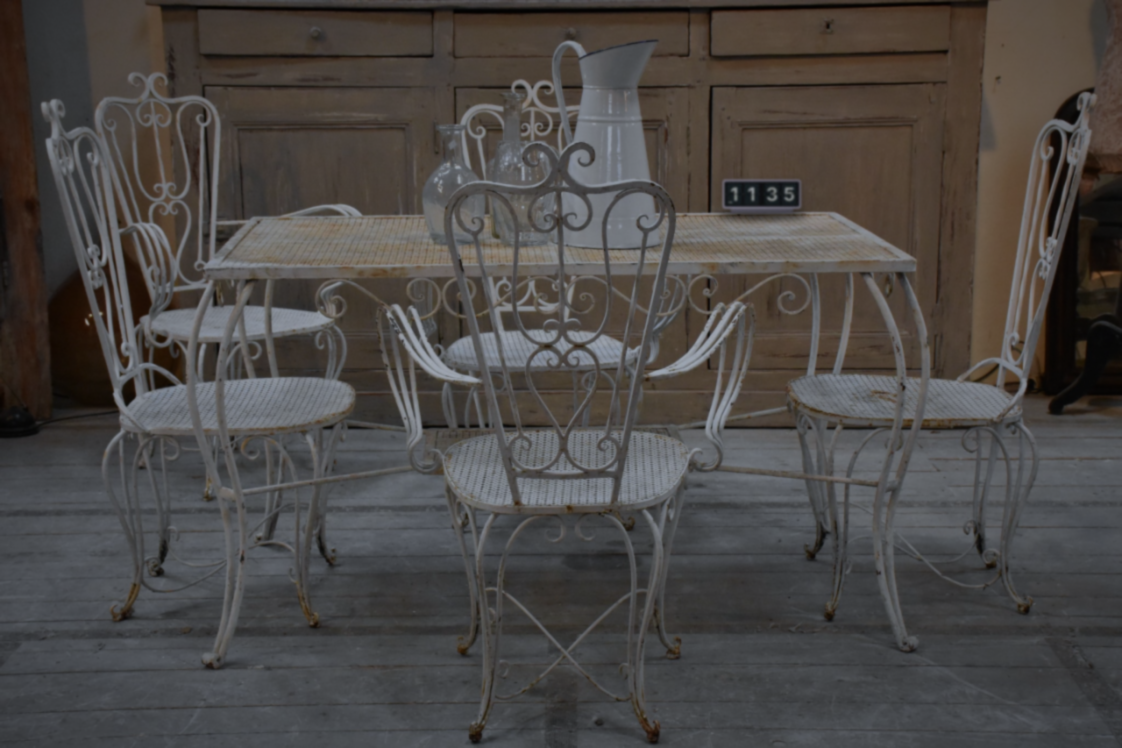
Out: {"hour": 11, "minute": 35}
